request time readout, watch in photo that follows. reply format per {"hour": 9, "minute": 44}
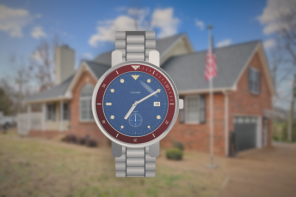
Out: {"hour": 7, "minute": 10}
